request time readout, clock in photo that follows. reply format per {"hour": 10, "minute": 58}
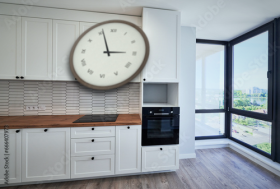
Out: {"hour": 2, "minute": 56}
